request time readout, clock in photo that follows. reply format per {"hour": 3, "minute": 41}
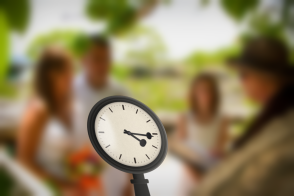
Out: {"hour": 4, "minute": 16}
